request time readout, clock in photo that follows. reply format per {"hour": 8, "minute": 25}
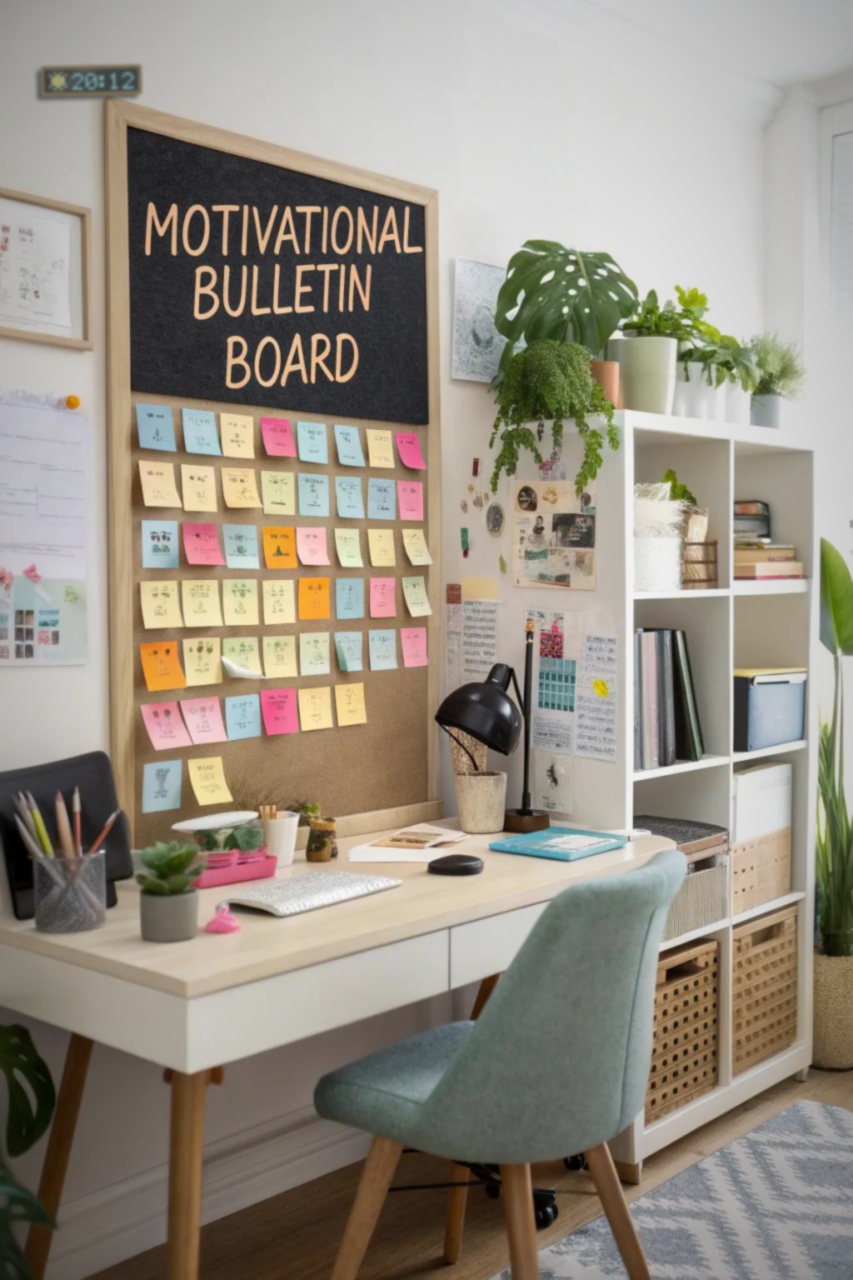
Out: {"hour": 20, "minute": 12}
